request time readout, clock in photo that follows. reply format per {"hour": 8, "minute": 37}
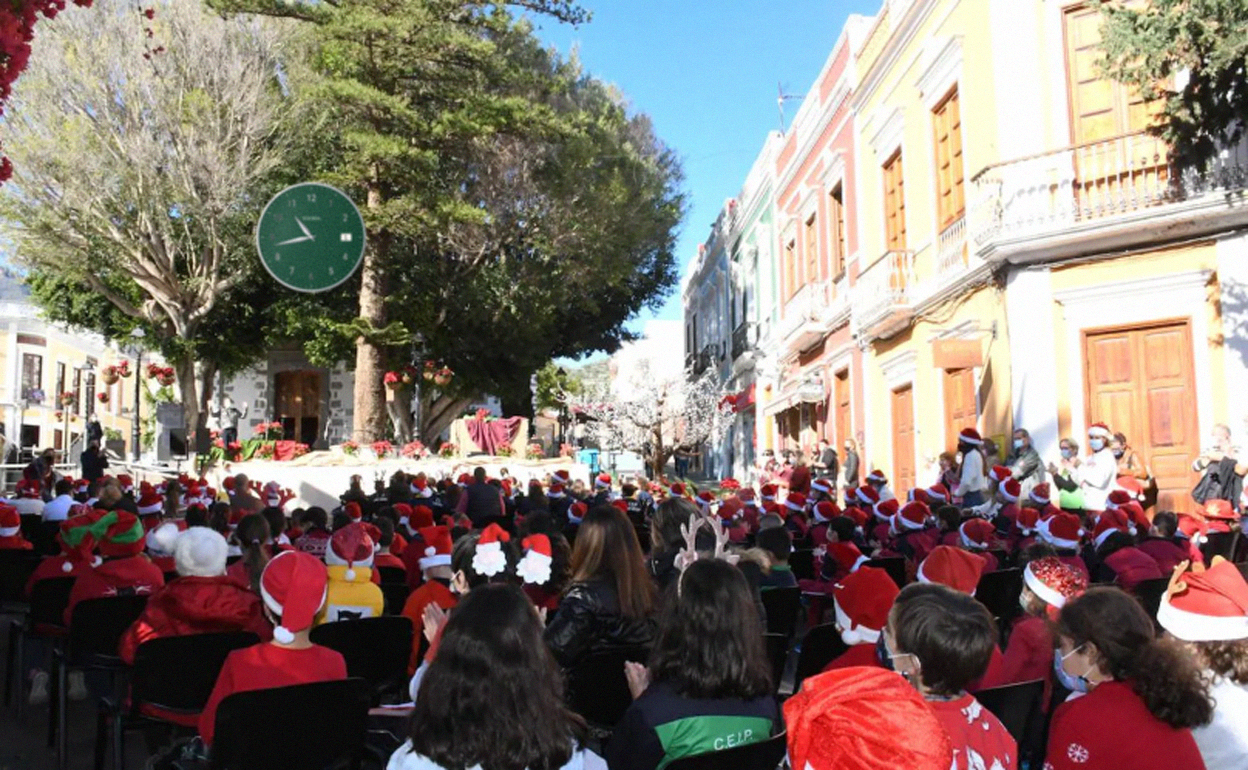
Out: {"hour": 10, "minute": 43}
